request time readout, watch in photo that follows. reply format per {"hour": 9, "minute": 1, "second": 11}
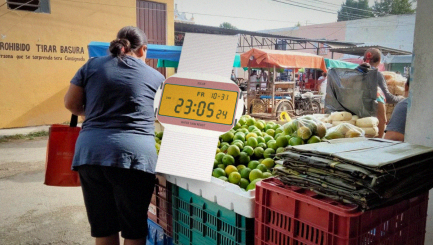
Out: {"hour": 23, "minute": 5, "second": 24}
